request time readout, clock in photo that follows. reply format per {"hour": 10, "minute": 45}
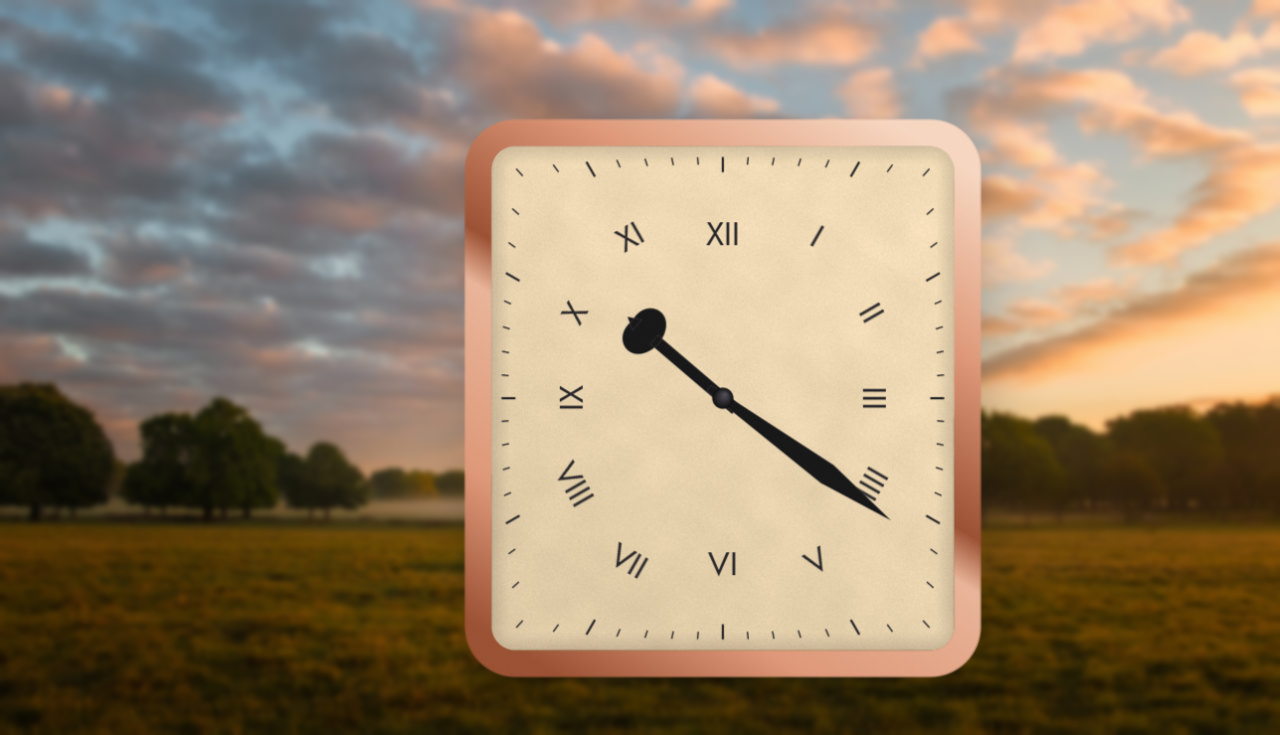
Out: {"hour": 10, "minute": 21}
